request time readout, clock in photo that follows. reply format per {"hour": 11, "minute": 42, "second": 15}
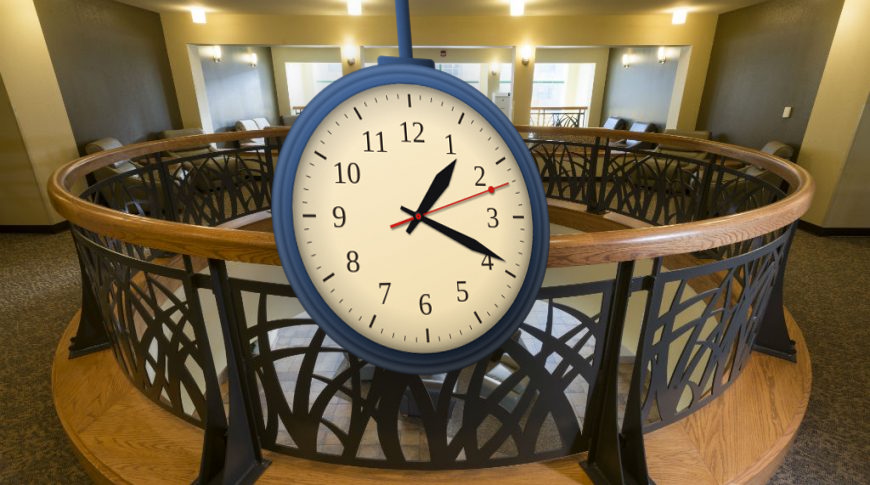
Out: {"hour": 1, "minute": 19, "second": 12}
